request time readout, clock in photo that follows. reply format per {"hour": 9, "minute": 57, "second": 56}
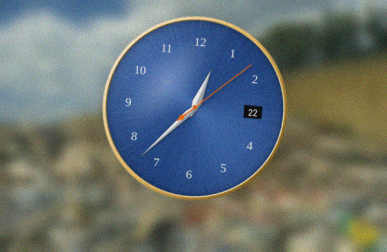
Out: {"hour": 12, "minute": 37, "second": 8}
